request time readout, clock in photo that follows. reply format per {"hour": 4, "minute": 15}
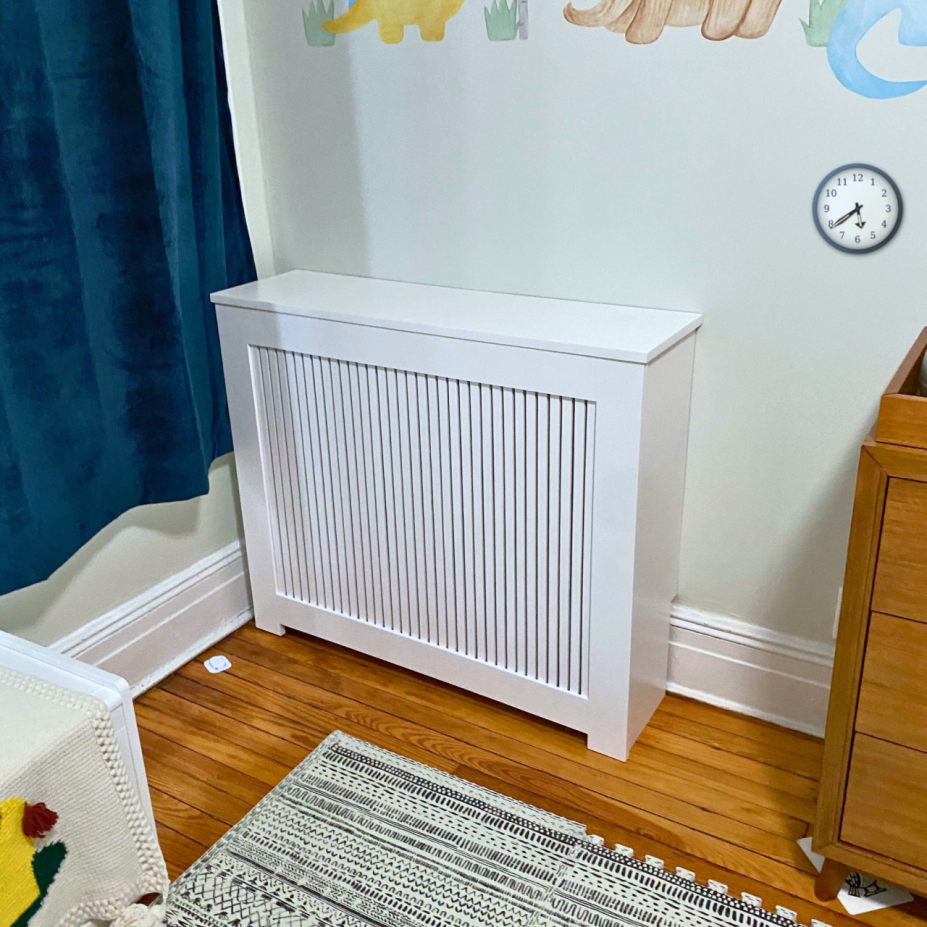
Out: {"hour": 5, "minute": 39}
